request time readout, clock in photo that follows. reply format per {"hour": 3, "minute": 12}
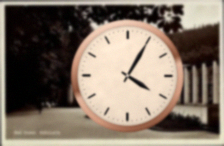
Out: {"hour": 4, "minute": 5}
